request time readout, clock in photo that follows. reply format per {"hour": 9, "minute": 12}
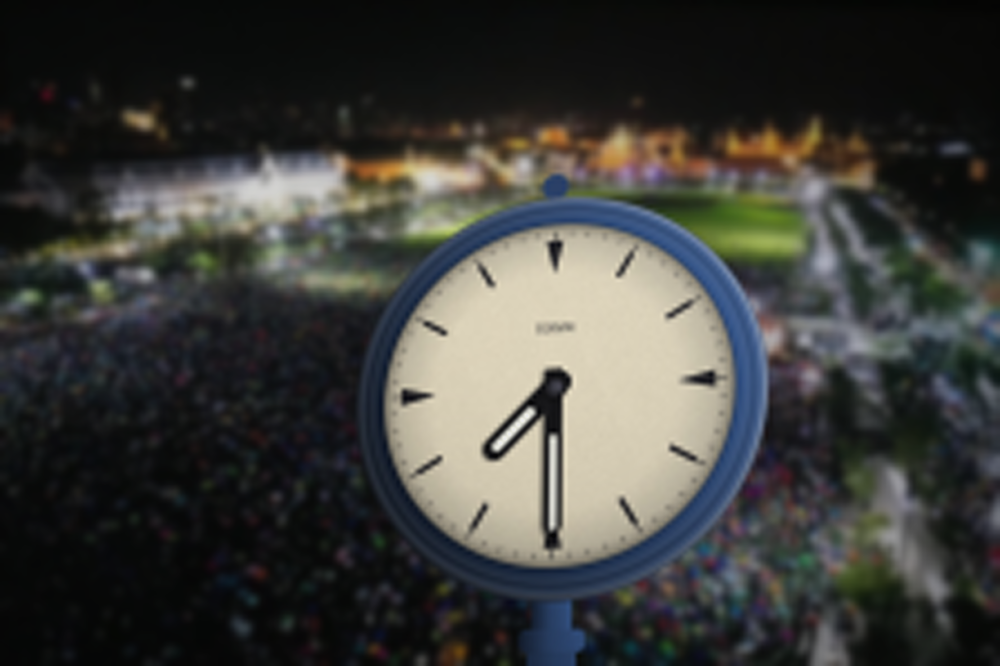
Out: {"hour": 7, "minute": 30}
